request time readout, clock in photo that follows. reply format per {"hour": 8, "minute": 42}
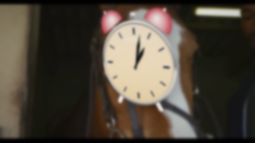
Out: {"hour": 1, "minute": 2}
